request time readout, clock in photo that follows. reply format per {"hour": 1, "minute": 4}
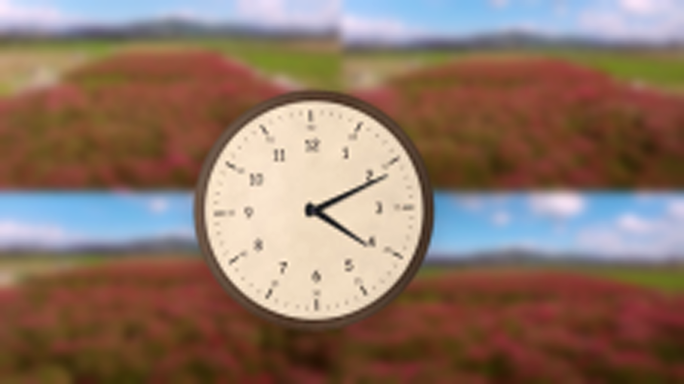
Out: {"hour": 4, "minute": 11}
